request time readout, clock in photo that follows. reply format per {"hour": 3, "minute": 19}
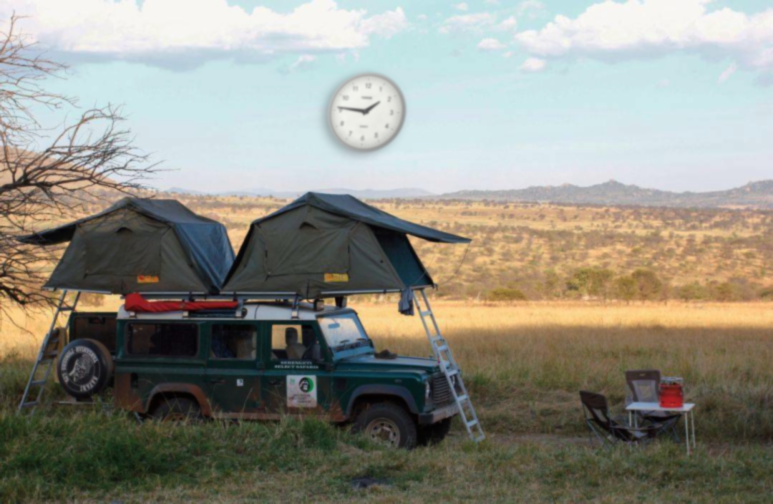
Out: {"hour": 1, "minute": 46}
